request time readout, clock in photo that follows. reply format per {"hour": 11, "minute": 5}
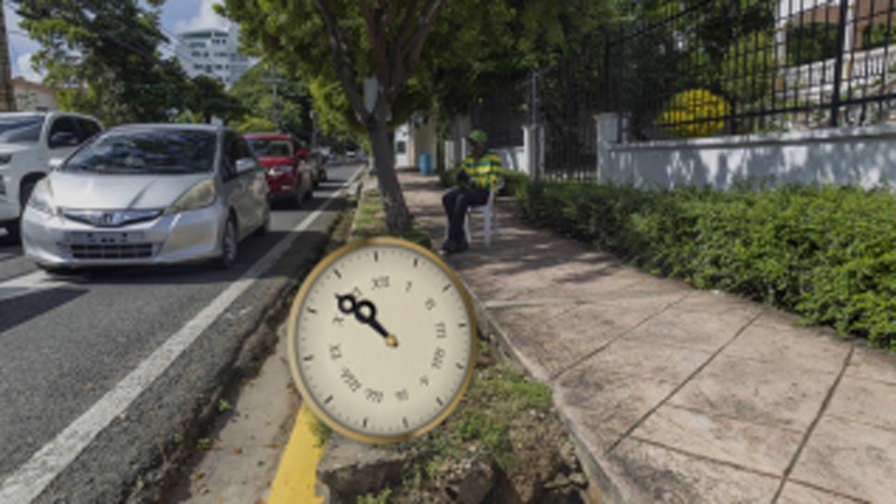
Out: {"hour": 10, "minute": 53}
